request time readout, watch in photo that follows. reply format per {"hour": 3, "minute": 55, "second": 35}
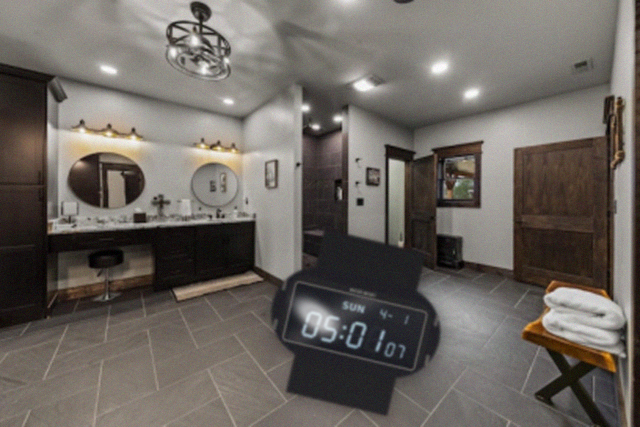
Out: {"hour": 5, "minute": 1, "second": 7}
